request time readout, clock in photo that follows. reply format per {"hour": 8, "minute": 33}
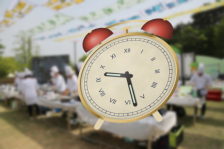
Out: {"hour": 9, "minute": 28}
